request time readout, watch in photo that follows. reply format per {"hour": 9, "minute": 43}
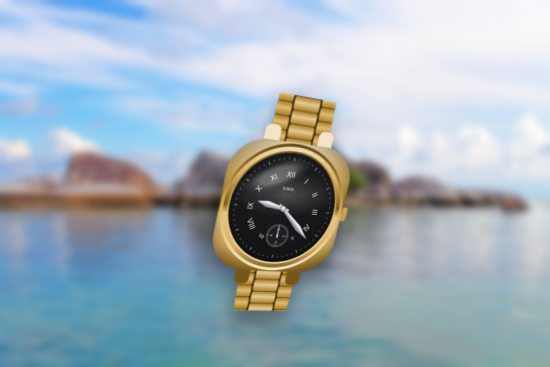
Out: {"hour": 9, "minute": 22}
